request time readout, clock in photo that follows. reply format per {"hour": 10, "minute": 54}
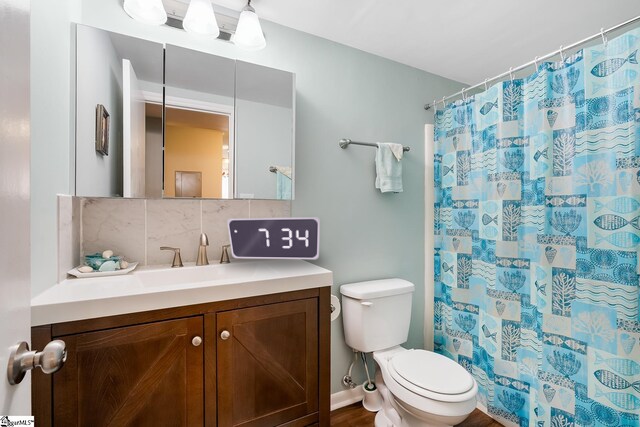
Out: {"hour": 7, "minute": 34}
